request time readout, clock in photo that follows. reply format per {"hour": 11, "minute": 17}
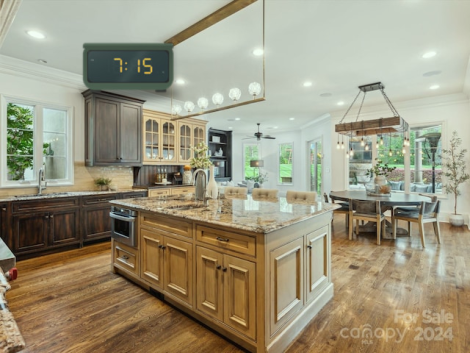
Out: {"hour": 7, "minute": 15}
